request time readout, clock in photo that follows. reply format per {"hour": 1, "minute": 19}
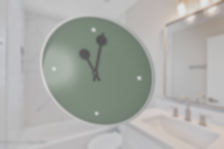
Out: {"hour": 11, "minute": 2}
